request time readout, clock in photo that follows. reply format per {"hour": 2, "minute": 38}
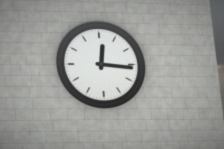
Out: {"hour": 12, "minute": 16}
